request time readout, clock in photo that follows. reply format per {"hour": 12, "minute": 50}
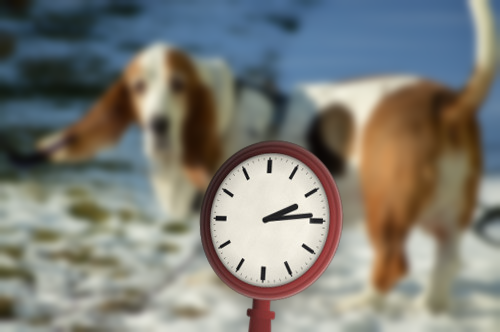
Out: {"hour": 2, "minute": 14}
